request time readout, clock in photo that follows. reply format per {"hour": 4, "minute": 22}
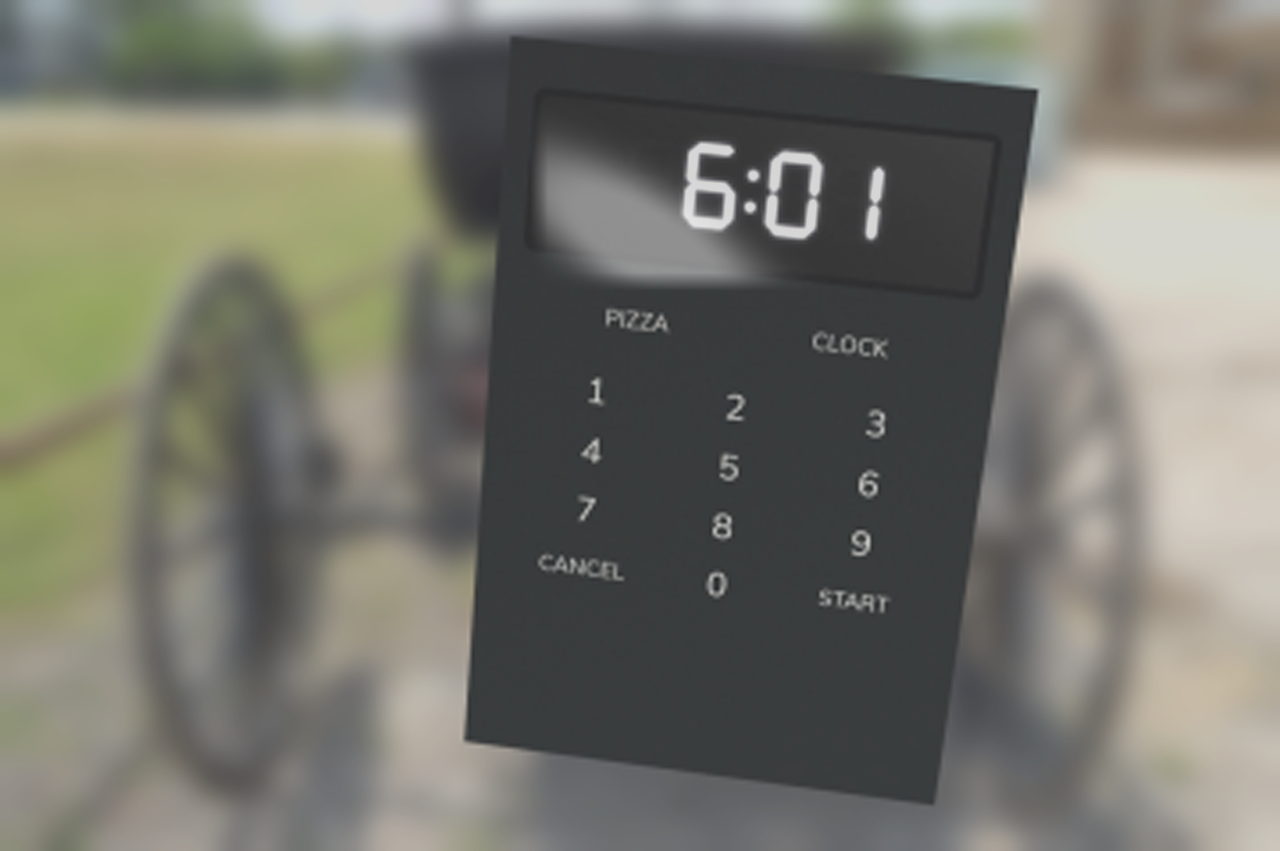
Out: {"hour": 6, "minute": 1}
